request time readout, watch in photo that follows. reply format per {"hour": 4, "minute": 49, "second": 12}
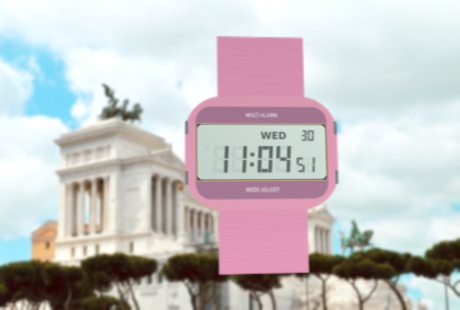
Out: {"hour": 11, "minute": 4, "second": 51}
